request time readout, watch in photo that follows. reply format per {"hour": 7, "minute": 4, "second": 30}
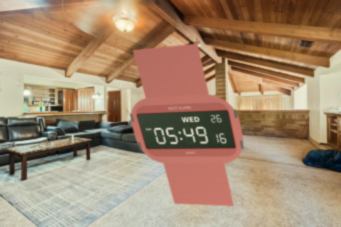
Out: {"hour": 5, "minute": 49, "second": 16}
